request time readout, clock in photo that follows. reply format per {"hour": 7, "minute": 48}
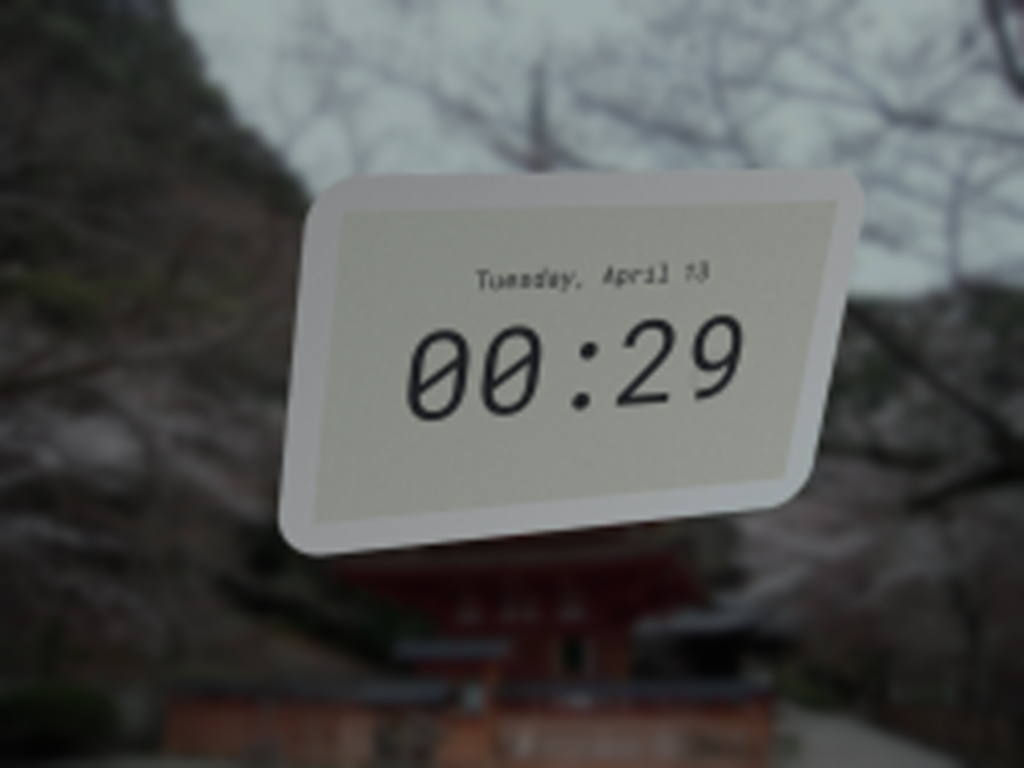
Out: {"hour": 0, "minute": 29}
